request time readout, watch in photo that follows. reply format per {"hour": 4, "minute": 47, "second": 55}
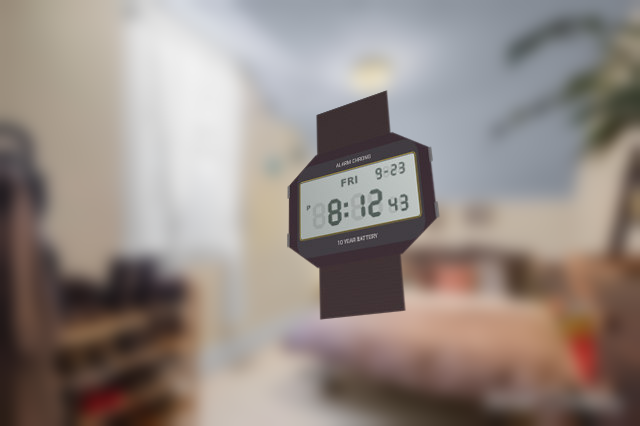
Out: {"hour": 8, "minute": 12, "second": 43}
